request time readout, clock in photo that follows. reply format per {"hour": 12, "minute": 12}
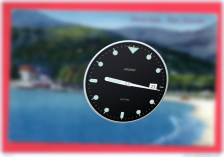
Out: {"hour": 9, "minute": 16}
